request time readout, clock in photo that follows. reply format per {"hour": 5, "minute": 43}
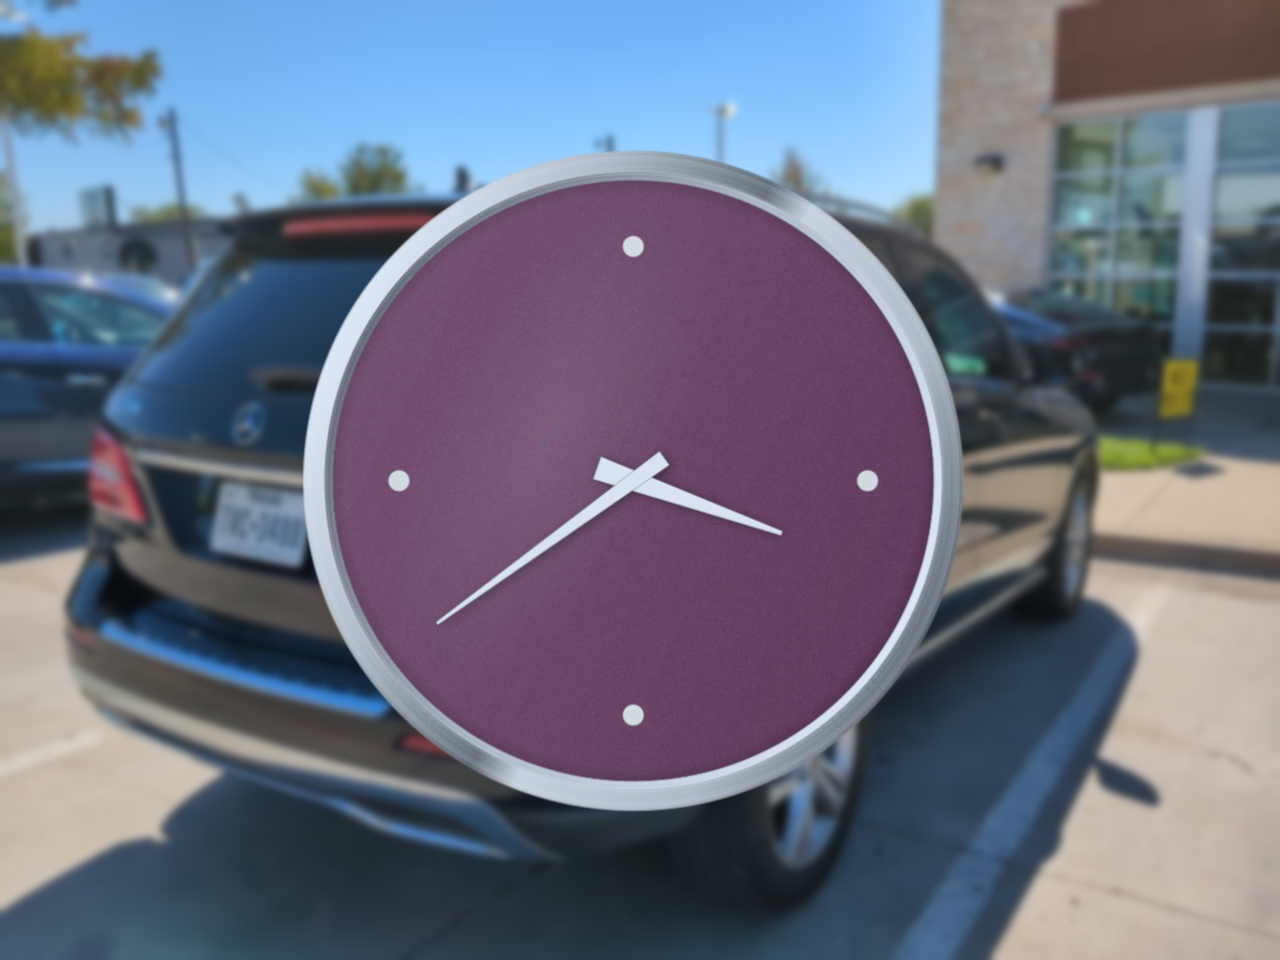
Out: {"hour": 3, "minute": 39}
